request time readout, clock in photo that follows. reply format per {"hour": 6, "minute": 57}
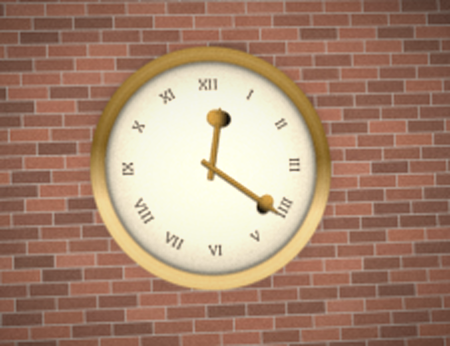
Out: {"hour": 12, "minute": 21}
